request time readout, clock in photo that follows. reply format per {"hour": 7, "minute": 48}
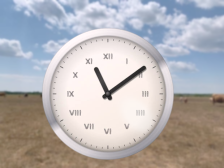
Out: {"hour": 11, "minute": 9}
